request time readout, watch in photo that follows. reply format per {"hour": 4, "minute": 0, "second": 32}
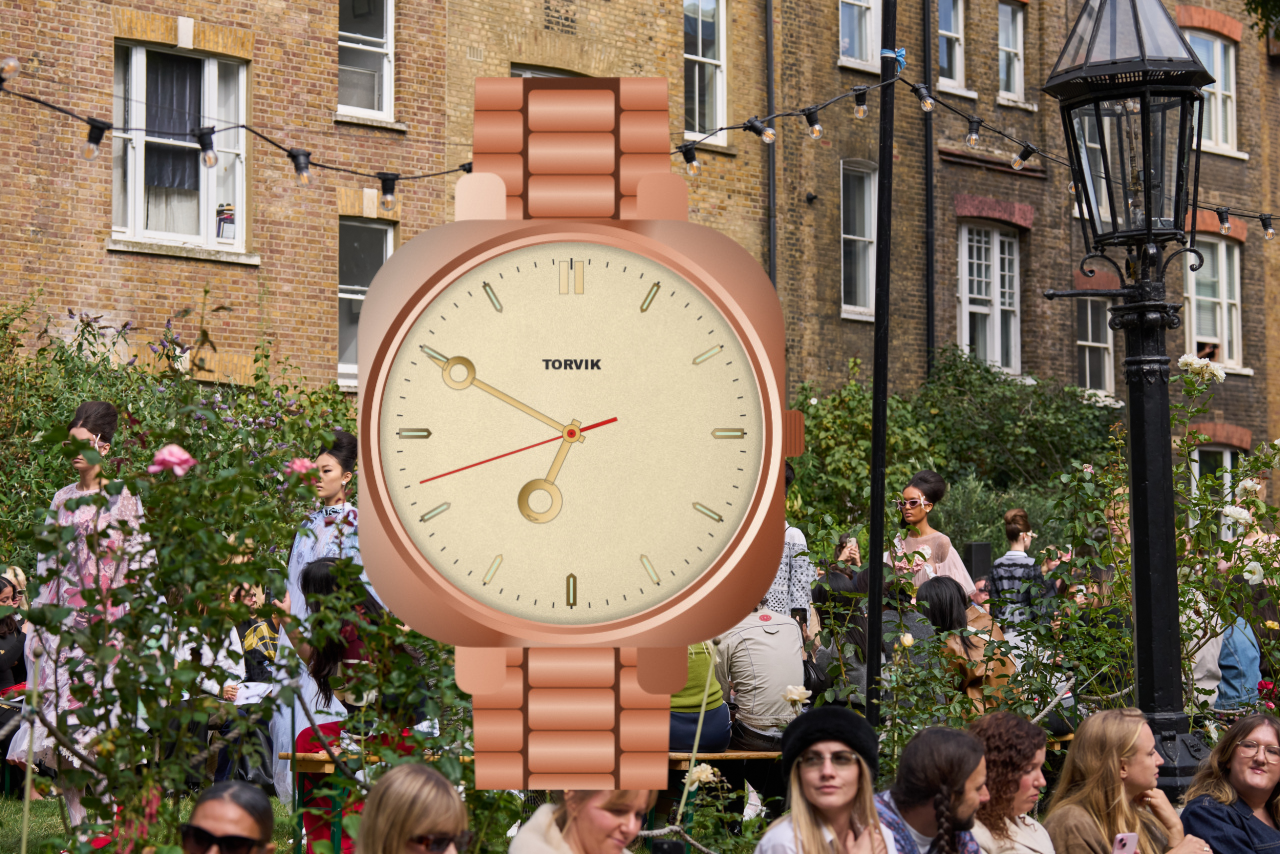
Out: {"hour": 6, "minute": 49, "second": 42}
